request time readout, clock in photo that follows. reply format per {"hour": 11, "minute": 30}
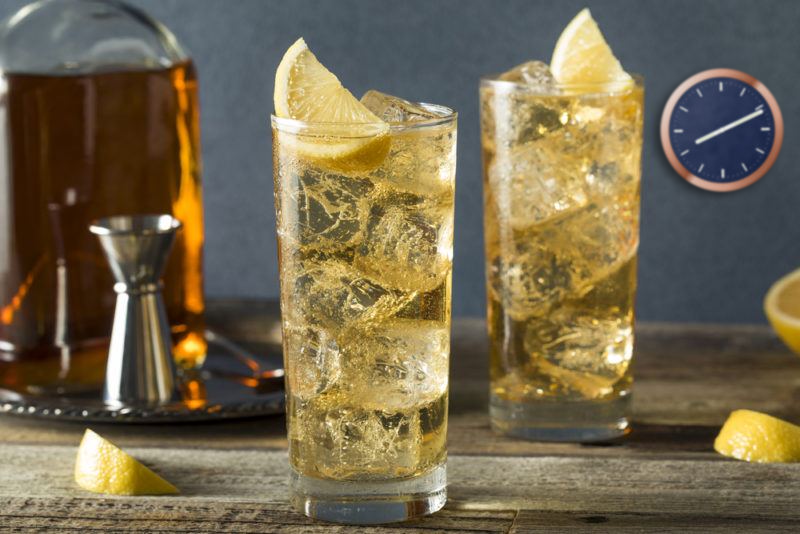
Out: {"hour": 8, "minute": 11}
